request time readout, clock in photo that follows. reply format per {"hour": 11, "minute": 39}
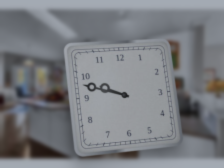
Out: {"hour": 9, "minute": 48}
